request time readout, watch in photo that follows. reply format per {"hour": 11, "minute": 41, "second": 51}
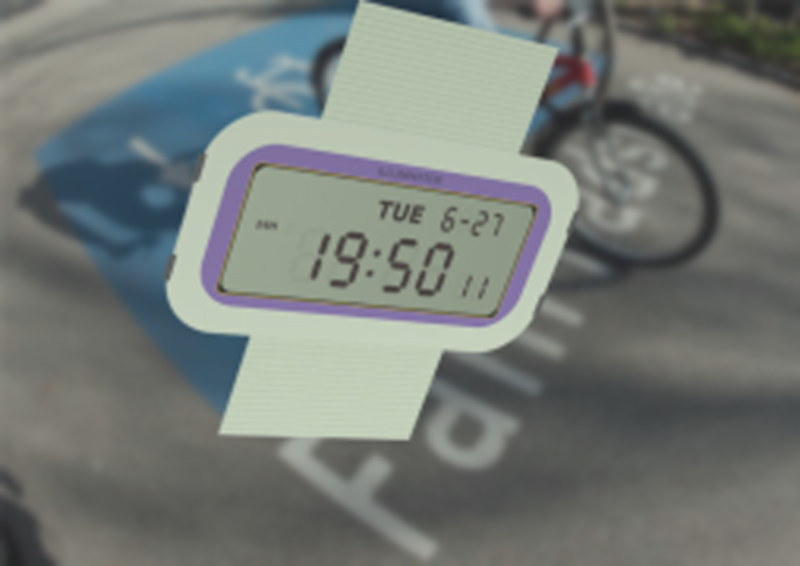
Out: {"hour": 19, "minute": 50, "second": 11}
